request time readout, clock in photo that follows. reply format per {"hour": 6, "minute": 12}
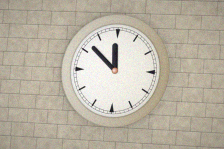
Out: {"hour": 11, "minute": 52}
